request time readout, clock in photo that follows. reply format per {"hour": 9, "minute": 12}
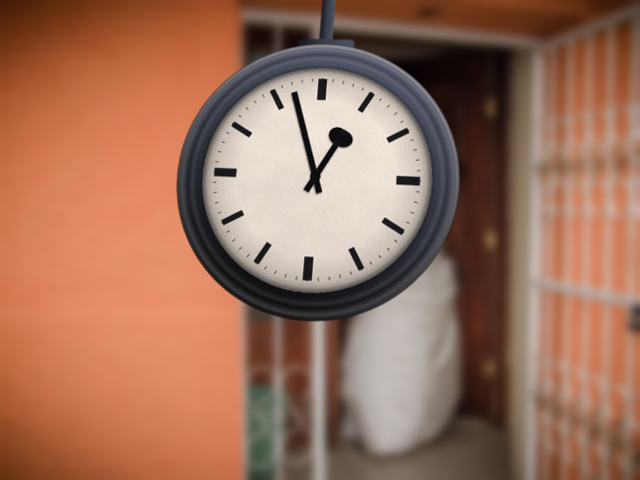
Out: {"hour": 12, "minute": 57}
